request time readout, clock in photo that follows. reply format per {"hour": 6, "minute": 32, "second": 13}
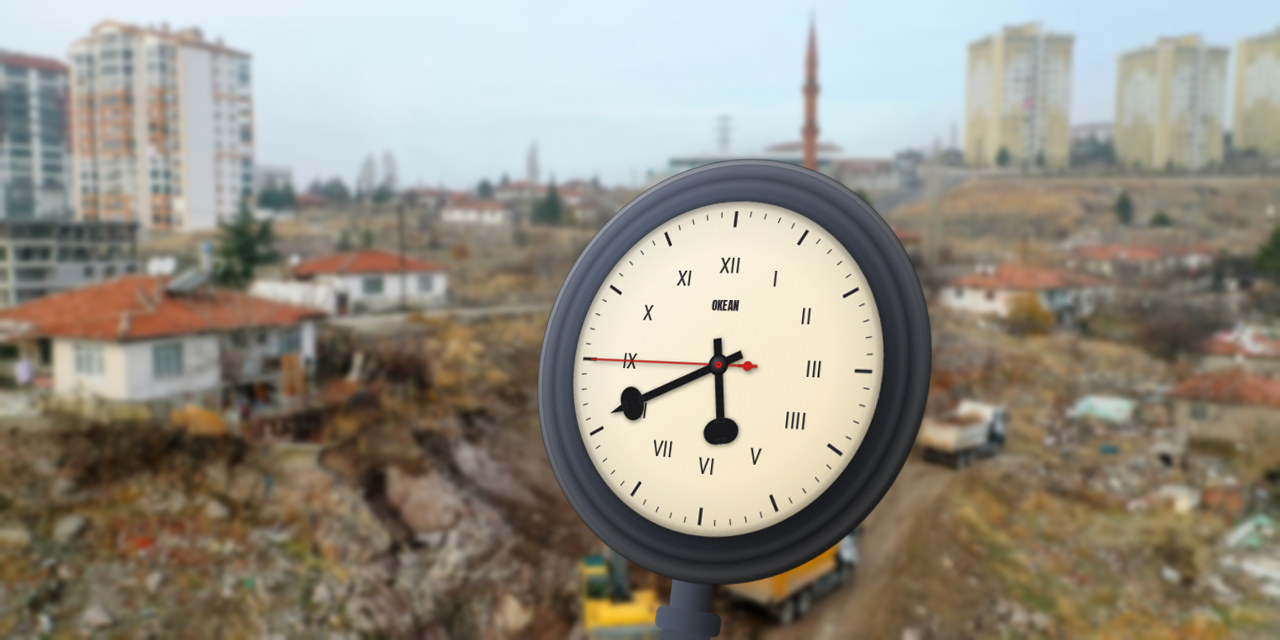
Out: {"hour": 5, "minute": 40, "second": 45}
